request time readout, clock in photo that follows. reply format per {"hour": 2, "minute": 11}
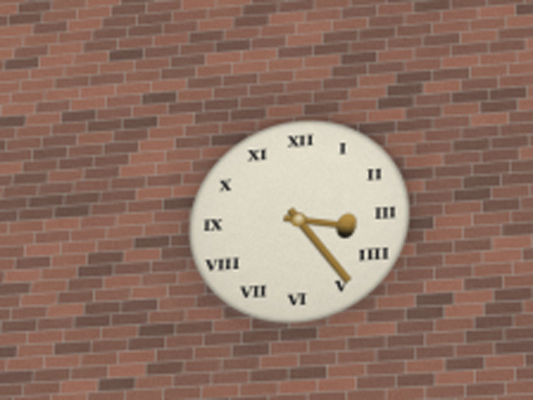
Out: {"hour": 3, "minute": 24}
